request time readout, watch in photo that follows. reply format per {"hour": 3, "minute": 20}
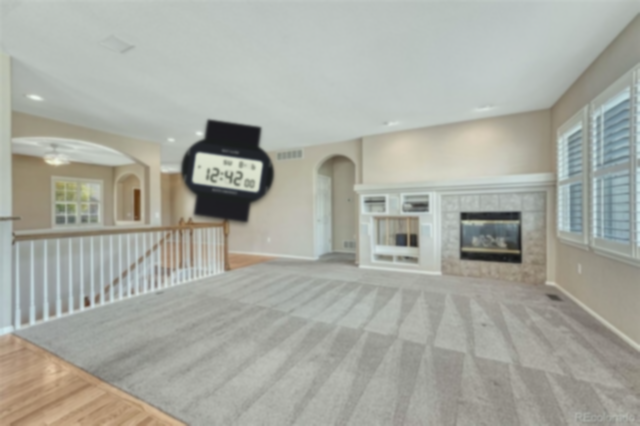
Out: {"hour": 12, "minute": 42}
